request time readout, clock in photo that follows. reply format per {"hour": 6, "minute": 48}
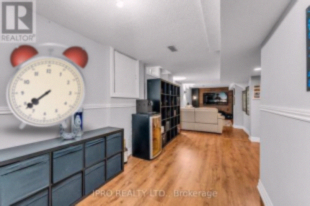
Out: {"hour": 7, "minute": 38}
